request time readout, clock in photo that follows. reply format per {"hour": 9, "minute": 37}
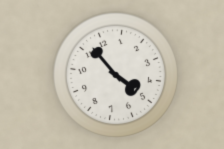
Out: {"hour": 4, "minute": 57}
